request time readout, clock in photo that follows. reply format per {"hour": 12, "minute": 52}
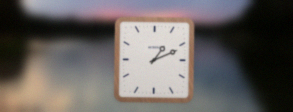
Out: {"hour": 1, "minute": 11}
